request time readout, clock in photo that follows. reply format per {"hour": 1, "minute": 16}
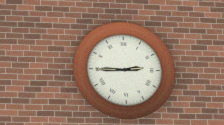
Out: {"hour": 2, "minute": 45}
